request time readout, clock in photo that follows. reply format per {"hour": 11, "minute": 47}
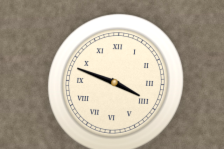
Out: {"hour": 3, "minute": 48}
